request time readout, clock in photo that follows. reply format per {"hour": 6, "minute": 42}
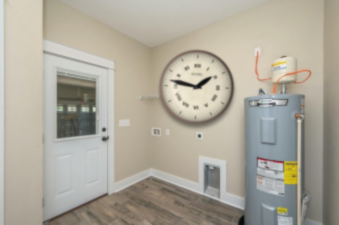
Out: {"hour": 1, "minute": 47}
